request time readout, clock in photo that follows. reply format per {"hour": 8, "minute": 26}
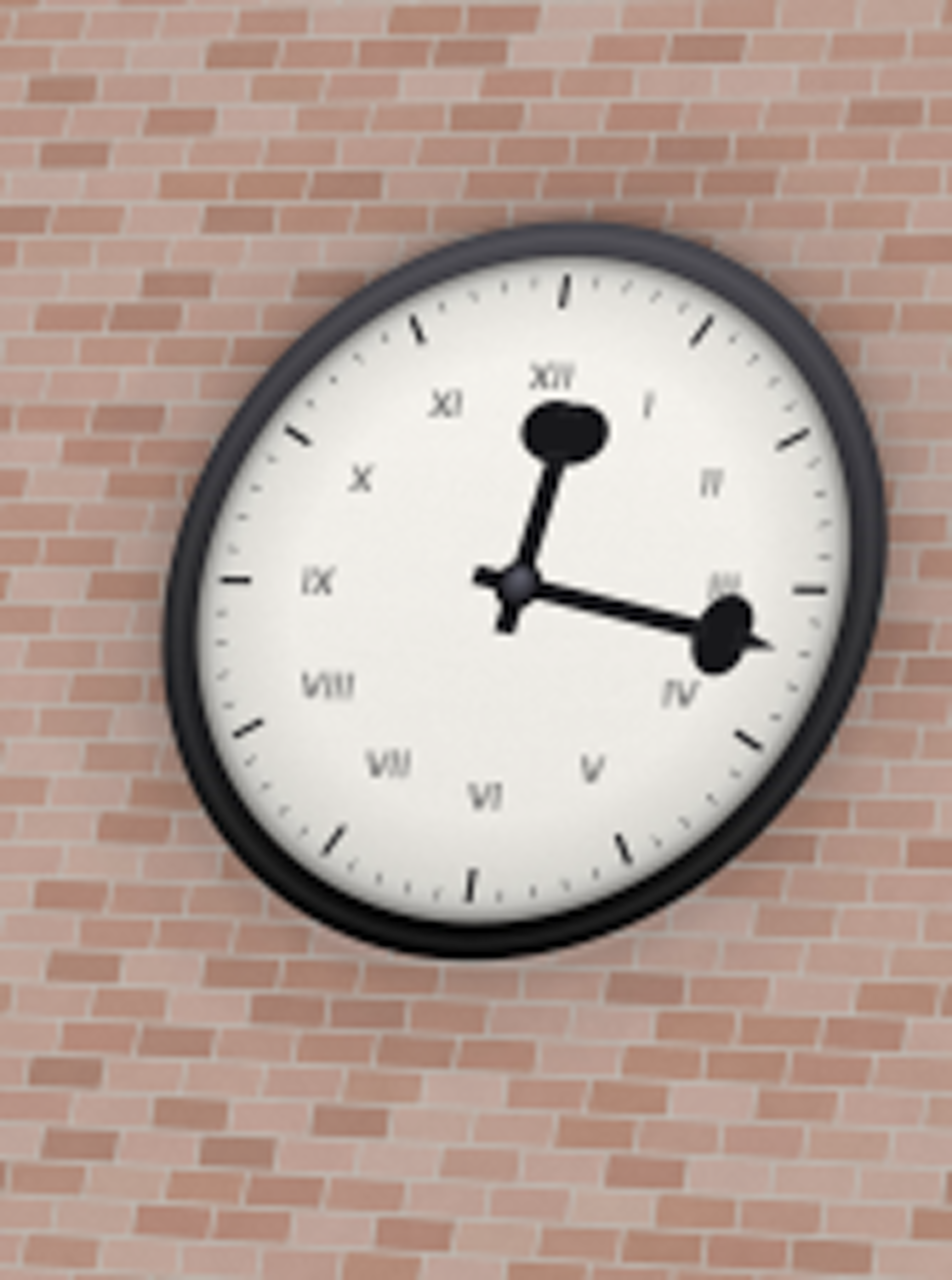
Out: {"hour": 12, "minute": 17}
